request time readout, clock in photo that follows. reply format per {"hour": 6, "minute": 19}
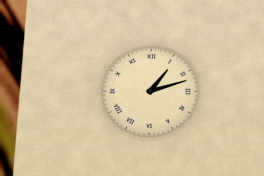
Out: {"hour": 1, "minute": 12}
